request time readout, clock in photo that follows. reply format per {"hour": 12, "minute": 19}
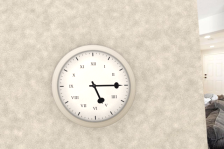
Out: {"hour": 5, "minute": 15}
